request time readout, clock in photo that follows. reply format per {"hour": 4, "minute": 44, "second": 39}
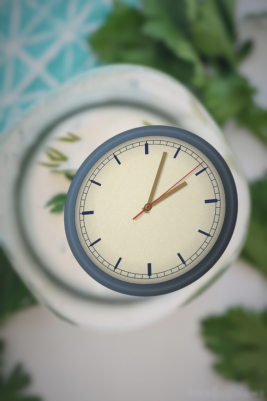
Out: {"hour": 2, "minute": 3, "second": 9}
